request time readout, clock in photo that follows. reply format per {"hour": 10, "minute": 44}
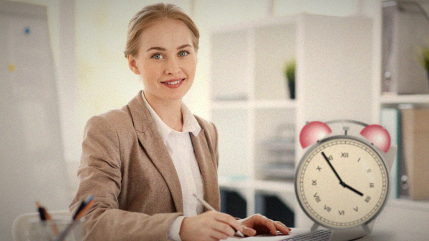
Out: {"hour": 3, "minute": 54}
